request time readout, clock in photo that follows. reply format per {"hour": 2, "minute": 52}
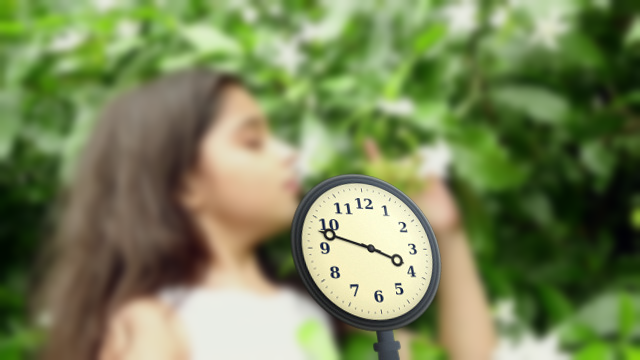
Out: {"hour": 3, "minute": 48}
